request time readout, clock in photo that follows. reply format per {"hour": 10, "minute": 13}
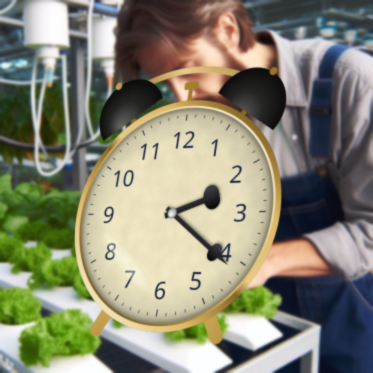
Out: {"hour": 2, "minute": 21}
